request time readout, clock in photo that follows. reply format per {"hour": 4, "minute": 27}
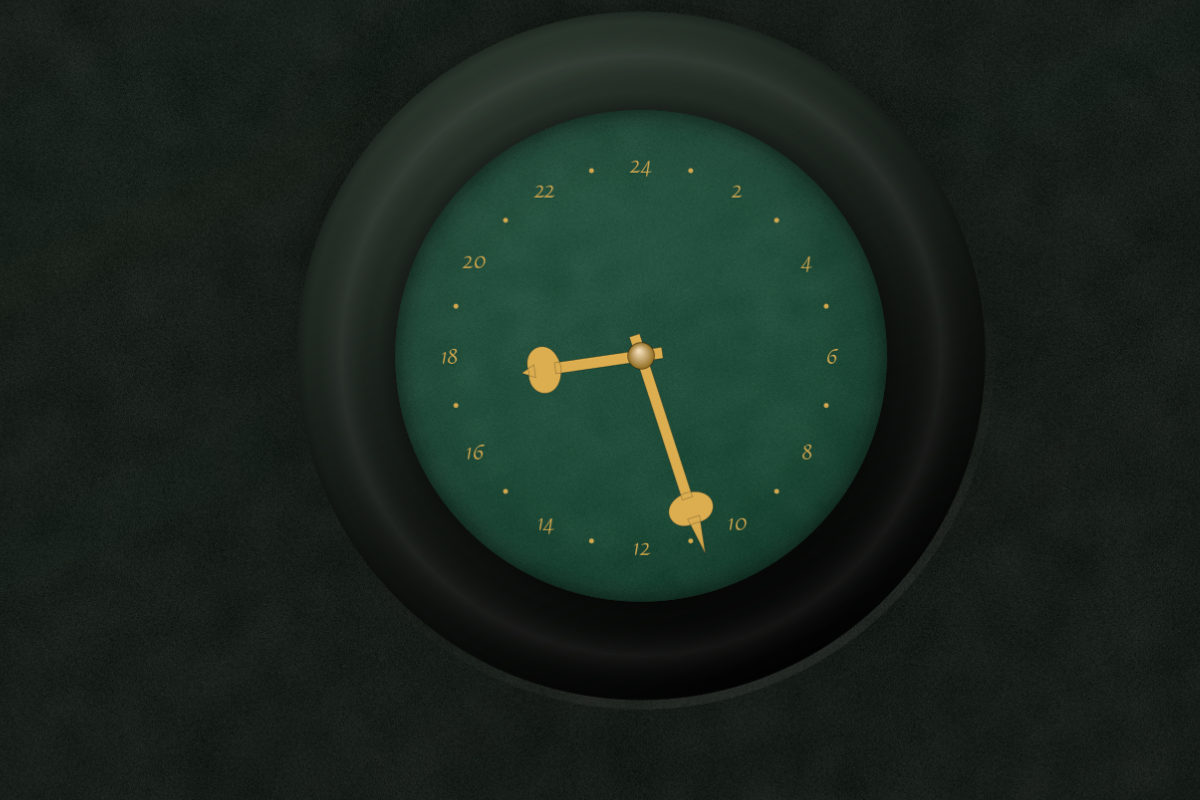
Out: {"hour": 17, "minute": 27}
